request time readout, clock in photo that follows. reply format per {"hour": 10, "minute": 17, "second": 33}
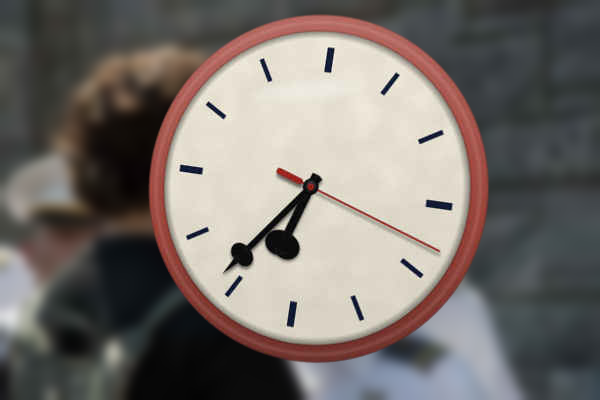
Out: {"hour": 6, "minute": 36, "second": 18}
